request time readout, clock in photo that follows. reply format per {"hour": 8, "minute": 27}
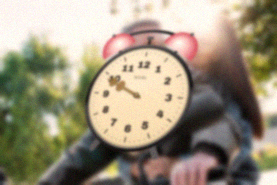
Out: {"hour": 9, "minute": 49}
